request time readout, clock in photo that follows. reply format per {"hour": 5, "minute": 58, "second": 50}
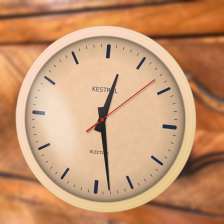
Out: {"hour": 12, "minute": 28, "second": 8}
